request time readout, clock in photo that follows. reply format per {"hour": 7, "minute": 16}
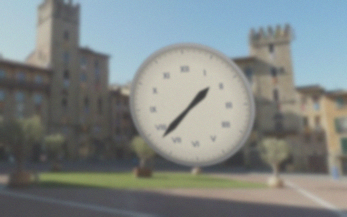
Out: {"hour": 1, "minute": 38}
